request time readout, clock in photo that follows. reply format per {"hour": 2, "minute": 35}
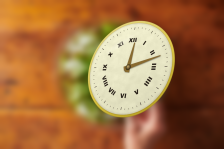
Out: {"hour": 12, "minute": 12}
